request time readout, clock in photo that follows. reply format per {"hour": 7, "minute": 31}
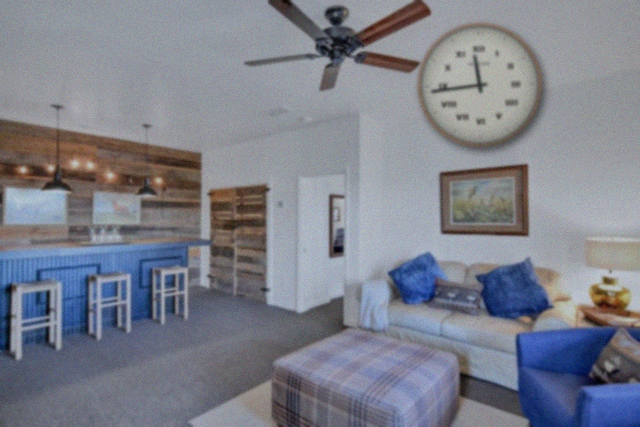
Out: {"hour": 11, "minute": 44}
